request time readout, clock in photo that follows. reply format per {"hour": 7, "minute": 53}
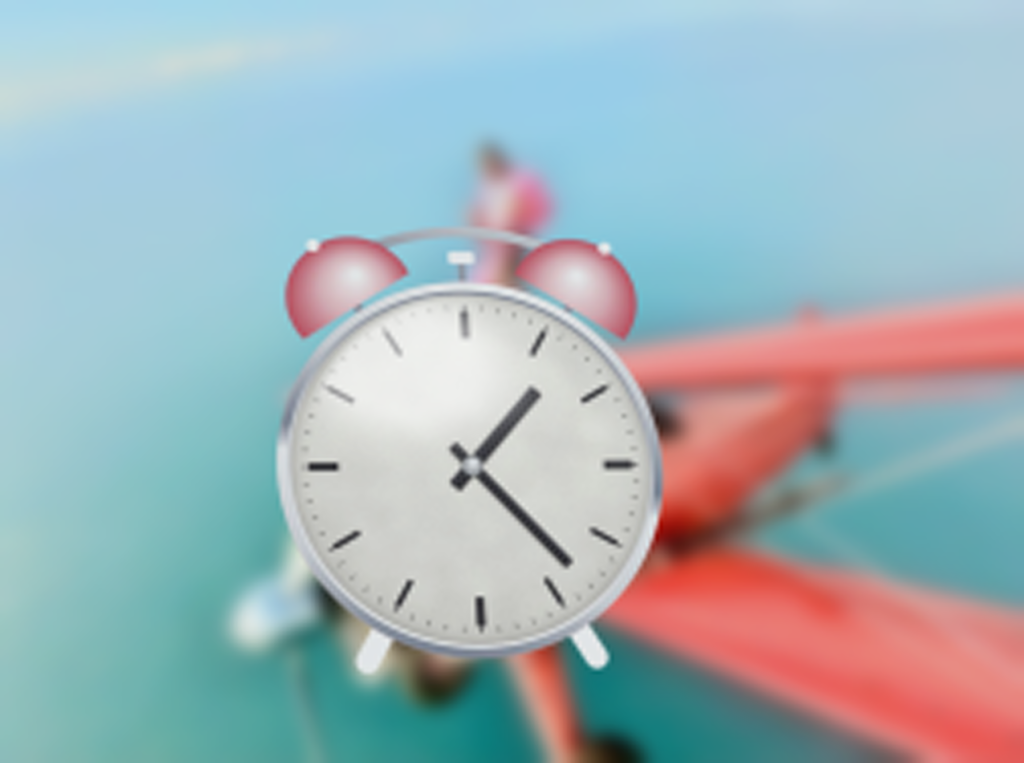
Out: {"hour": 1, "minute": 23}
